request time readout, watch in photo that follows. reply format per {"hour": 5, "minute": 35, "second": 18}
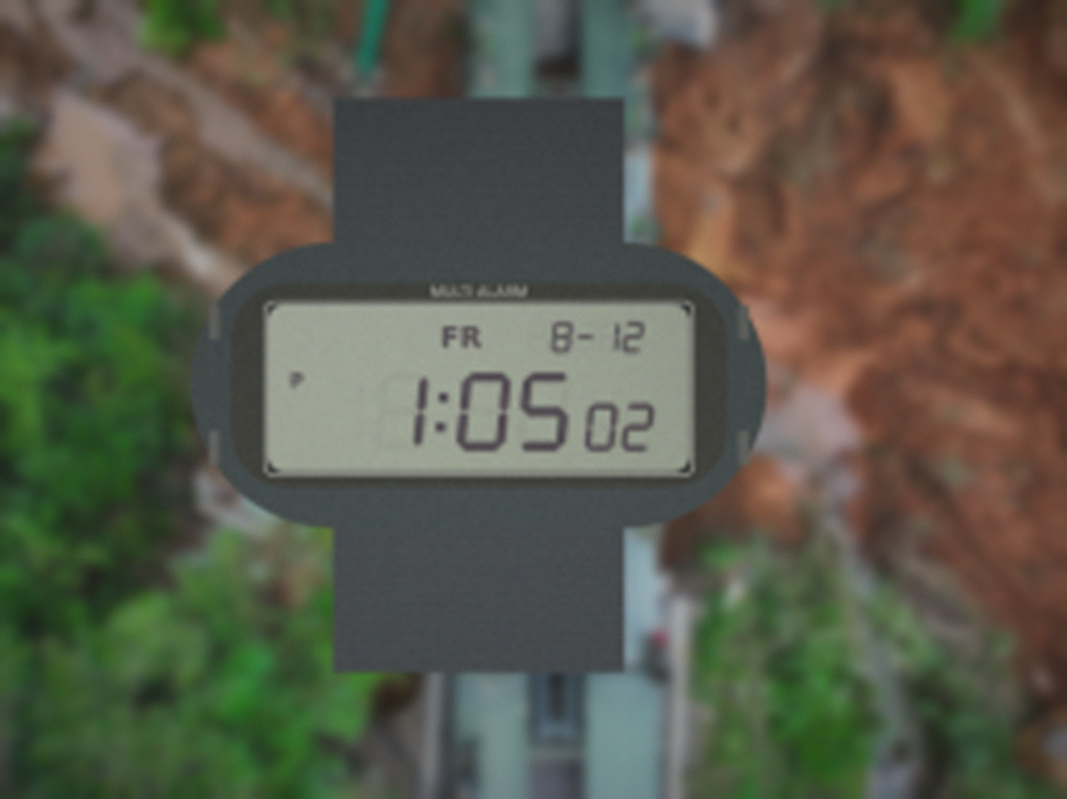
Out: {"hour": 1, "minute": 5, "second": 2}
